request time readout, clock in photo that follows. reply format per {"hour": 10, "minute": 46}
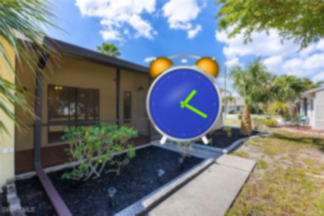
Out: {"hour": 1, "minute": 20}
